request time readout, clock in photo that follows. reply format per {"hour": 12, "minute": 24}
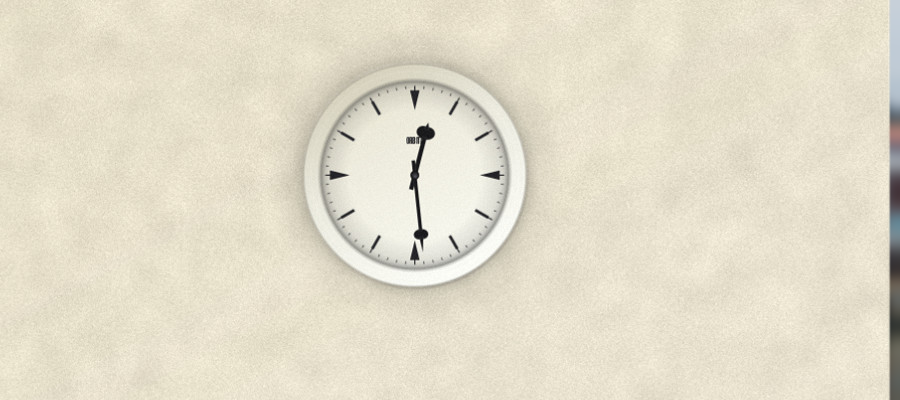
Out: {"hour": 12, "minute": 29}
